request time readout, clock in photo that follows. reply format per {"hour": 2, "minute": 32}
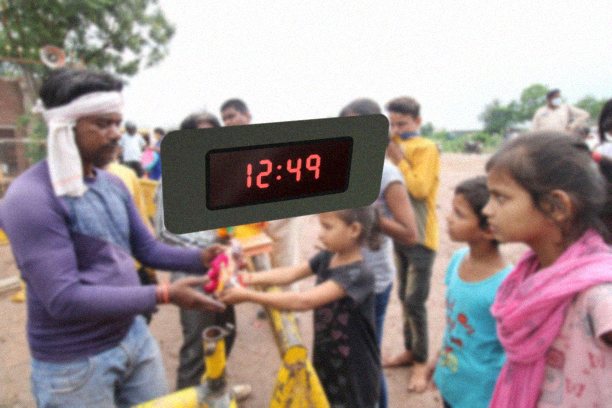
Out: {"hour": 12, "minute": 49}
